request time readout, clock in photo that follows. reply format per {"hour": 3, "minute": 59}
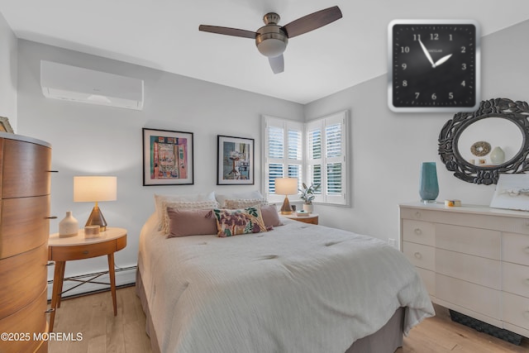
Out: {"hour": 1, "minute": 55}
